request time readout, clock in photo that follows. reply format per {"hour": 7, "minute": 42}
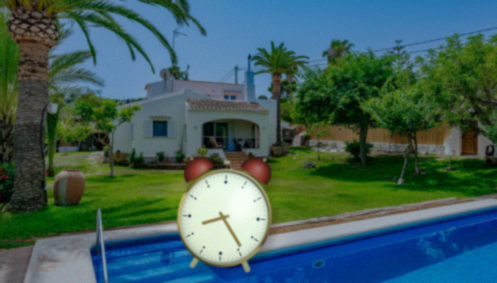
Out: {"hour": 8, "minute": 24}
